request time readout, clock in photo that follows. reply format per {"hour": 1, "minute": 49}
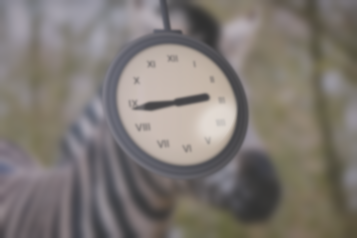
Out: {"hour": 2, "minute": 44}
